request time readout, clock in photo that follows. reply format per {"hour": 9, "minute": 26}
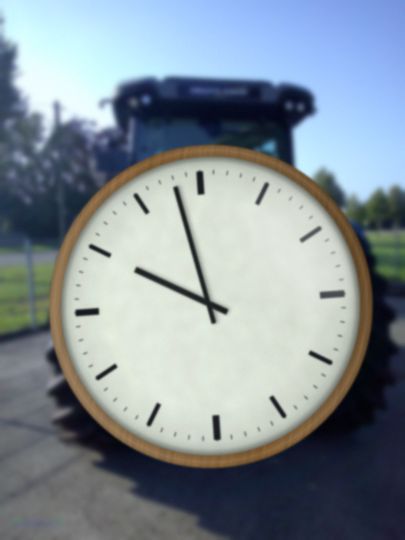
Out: {"hour": 9, "minute": 58}
